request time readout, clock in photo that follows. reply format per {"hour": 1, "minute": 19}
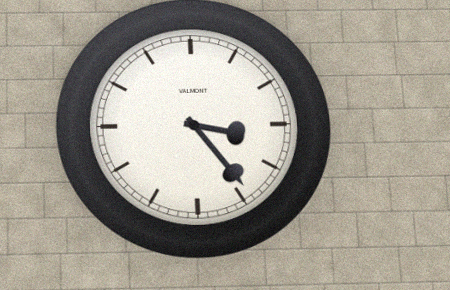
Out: {"hour": 3, "minute": 24}
